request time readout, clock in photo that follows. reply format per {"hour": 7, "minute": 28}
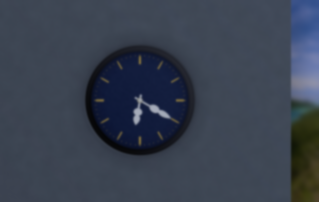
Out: {"hour": 6, "minute": 20}
